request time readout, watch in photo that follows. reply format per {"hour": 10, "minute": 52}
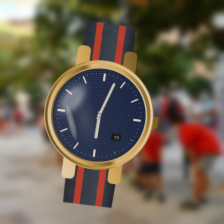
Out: {"hour": 6, "minute": 3}
